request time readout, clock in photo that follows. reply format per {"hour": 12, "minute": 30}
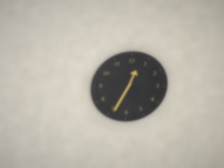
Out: {"hour": 12, "minute": 34}
